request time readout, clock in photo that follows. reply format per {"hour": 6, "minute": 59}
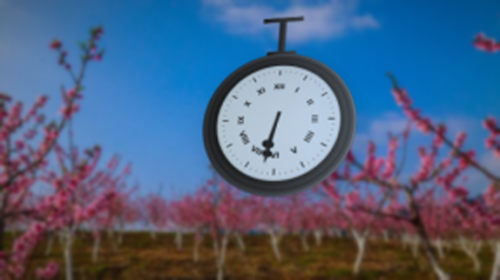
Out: {"hour": 6, "minute": 32}
